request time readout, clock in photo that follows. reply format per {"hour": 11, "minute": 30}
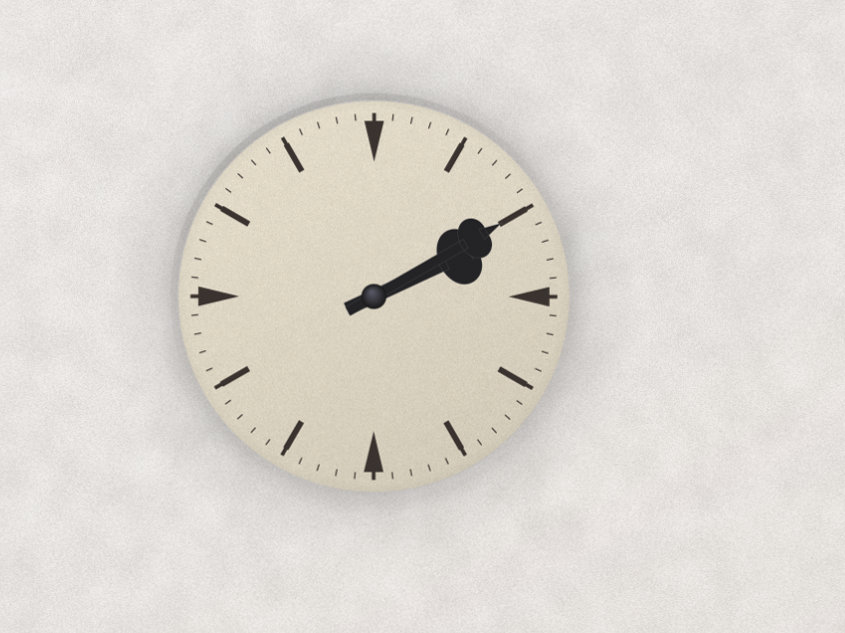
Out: {"hour": 2, "minute": 10}
